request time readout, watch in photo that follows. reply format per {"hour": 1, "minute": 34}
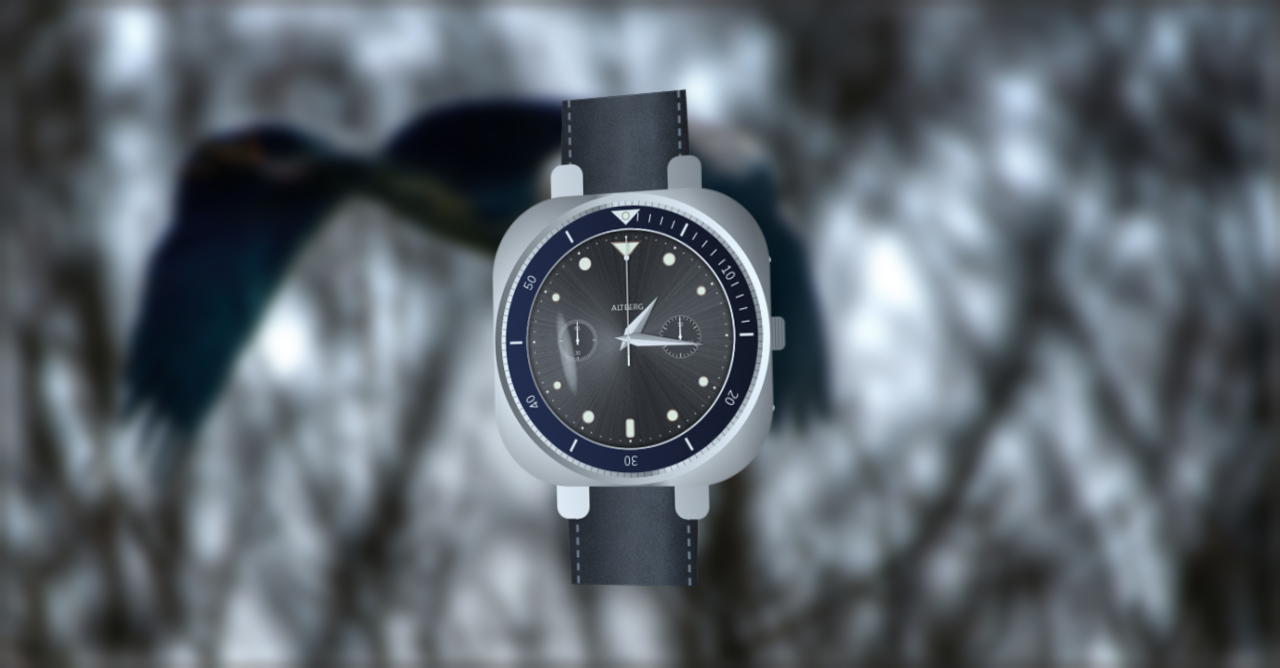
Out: {"hour": 1, "minute": 16}
